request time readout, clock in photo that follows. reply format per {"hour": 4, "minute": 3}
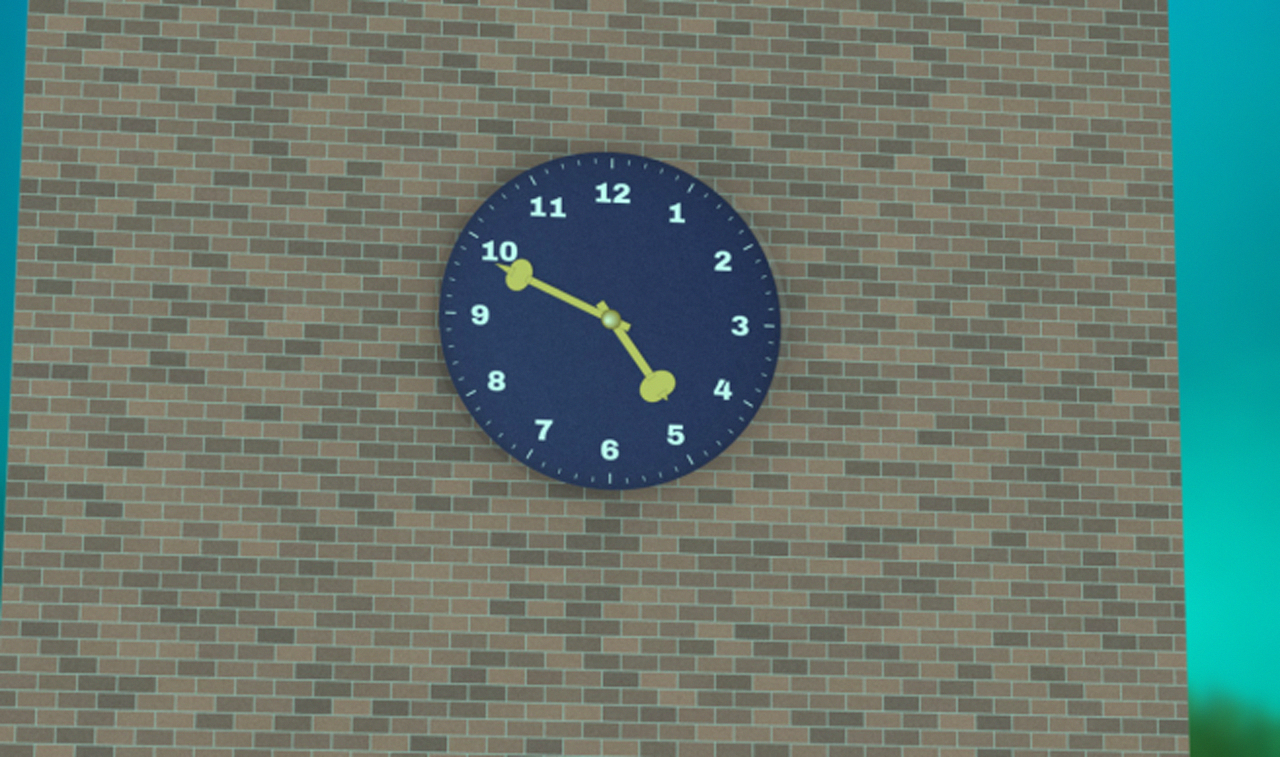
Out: {"hour": 4, "minute": 49}
